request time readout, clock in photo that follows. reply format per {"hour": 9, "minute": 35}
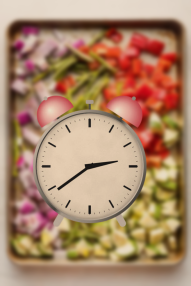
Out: {"hour": 2, "minute": 39}
